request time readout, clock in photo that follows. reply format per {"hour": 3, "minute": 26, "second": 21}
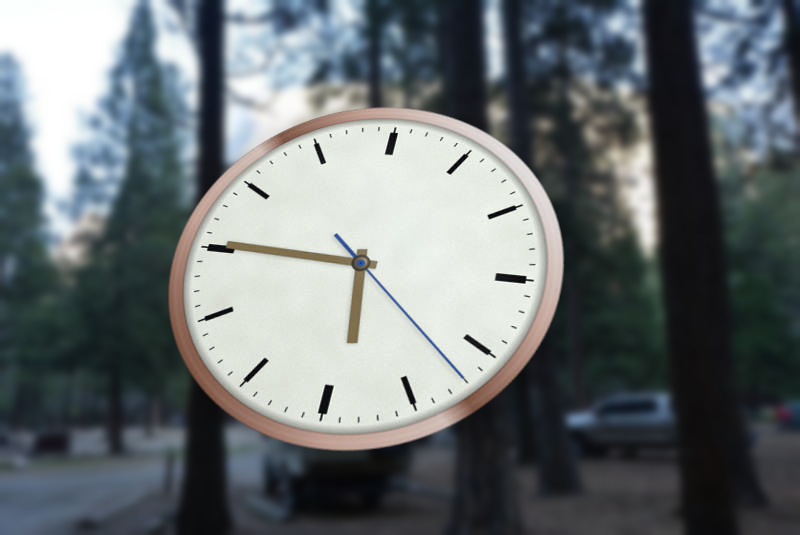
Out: {"hour": 5, "minute": 45, "second": 22}
